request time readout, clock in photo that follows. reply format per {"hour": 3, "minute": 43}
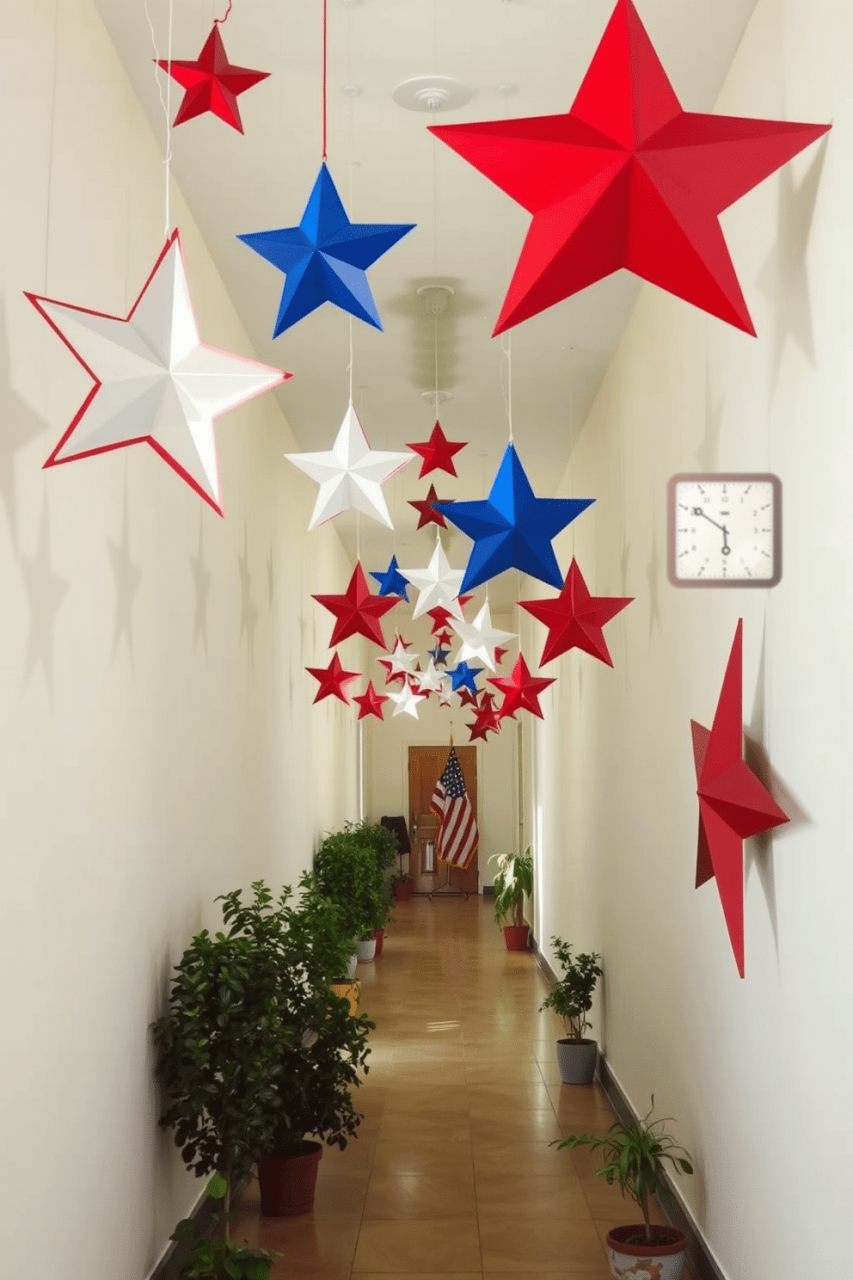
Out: {"hour": 5, "minute": 51}
